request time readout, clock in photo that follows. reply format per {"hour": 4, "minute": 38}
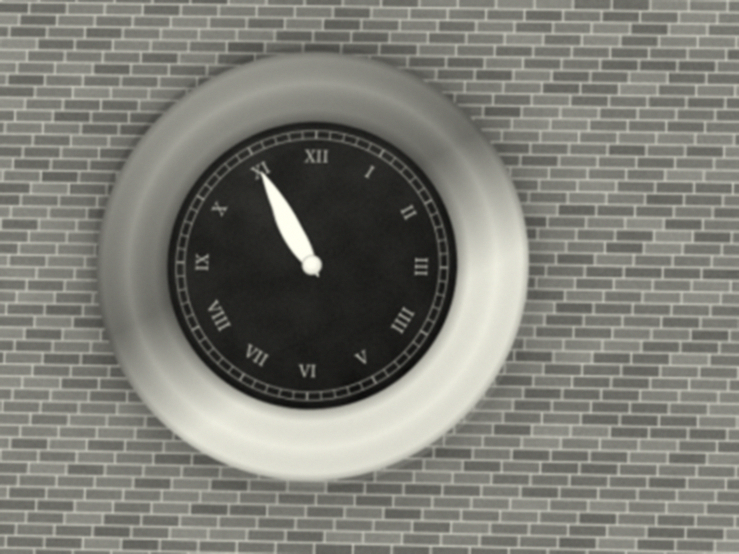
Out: {"hour": 10, "minute": 55}
